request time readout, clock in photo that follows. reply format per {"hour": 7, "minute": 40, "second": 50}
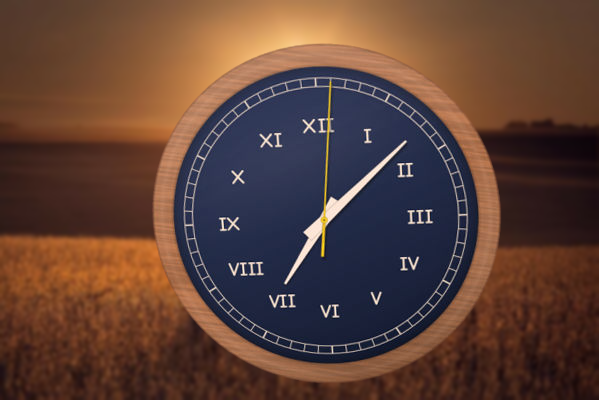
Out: {"hour": 7, "minute": 8, "second": 1}
